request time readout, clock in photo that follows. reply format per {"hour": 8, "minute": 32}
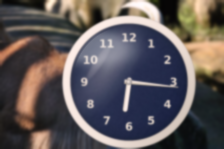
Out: {"hour": 6, "minute": 16}
